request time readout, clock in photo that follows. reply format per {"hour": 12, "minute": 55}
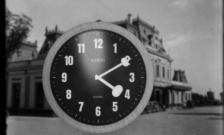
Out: {"hour": 4, "minute": 10}
